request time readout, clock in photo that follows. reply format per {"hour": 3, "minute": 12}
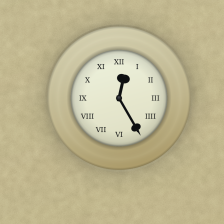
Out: {"hour": 12, "minute": 25}
